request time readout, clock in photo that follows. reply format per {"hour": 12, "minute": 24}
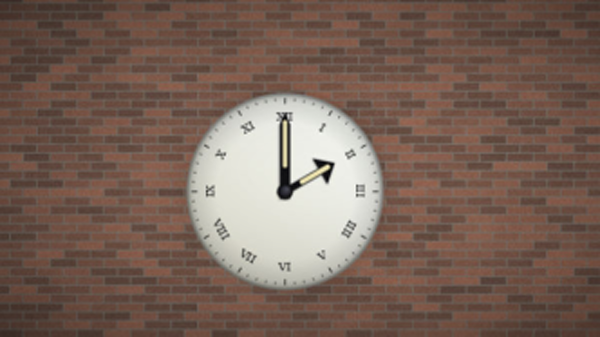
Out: {"hour": 2, "minute": 0}
